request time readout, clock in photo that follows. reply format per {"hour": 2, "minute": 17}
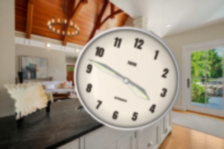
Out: {"hour": 3, "minute": 47}
